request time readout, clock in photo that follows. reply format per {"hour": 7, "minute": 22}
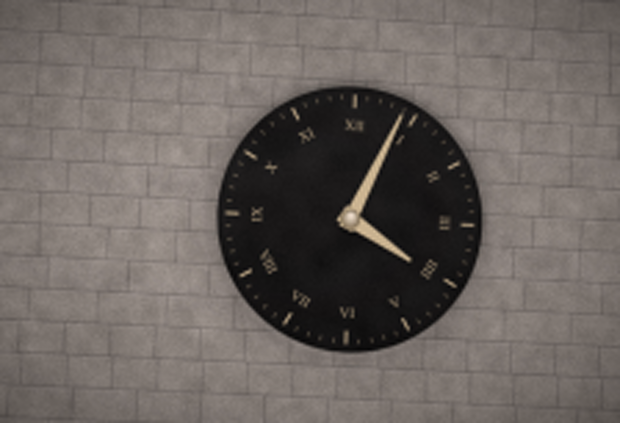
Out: {"hour": 4, "minute": 4}
